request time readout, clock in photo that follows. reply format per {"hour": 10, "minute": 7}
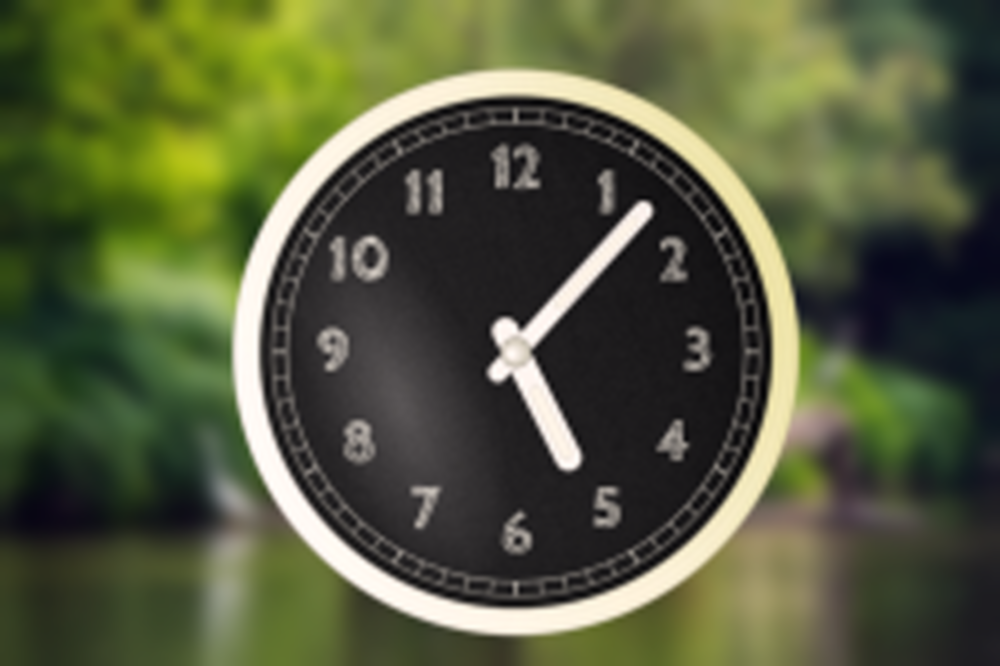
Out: {"hour": 5, "minute": 7}
